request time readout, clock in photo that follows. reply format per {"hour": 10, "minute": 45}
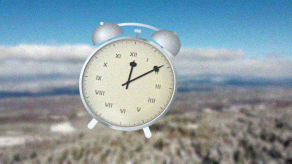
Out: {"hour": 12, "minute": 9}
